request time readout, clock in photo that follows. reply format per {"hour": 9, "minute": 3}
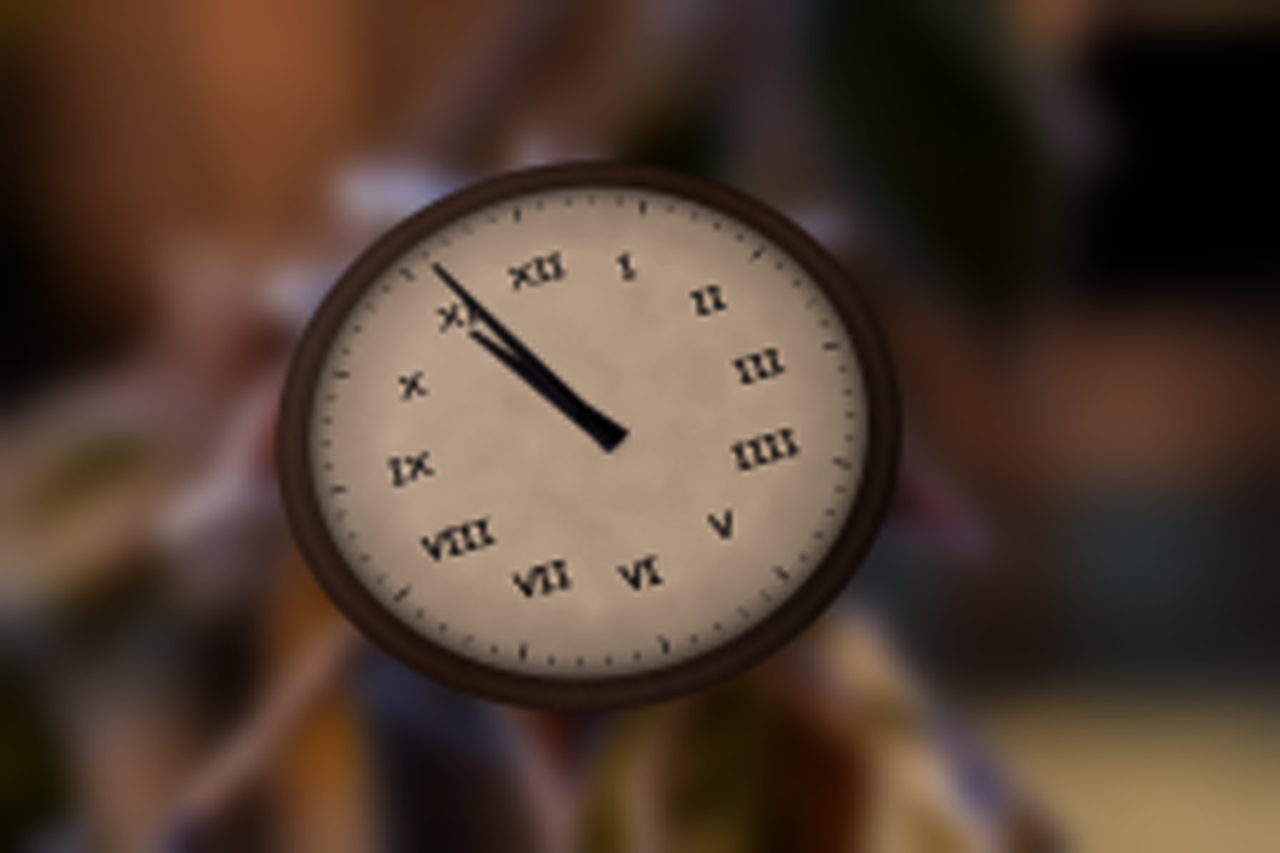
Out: {"hour": 10, "minute": 56}
